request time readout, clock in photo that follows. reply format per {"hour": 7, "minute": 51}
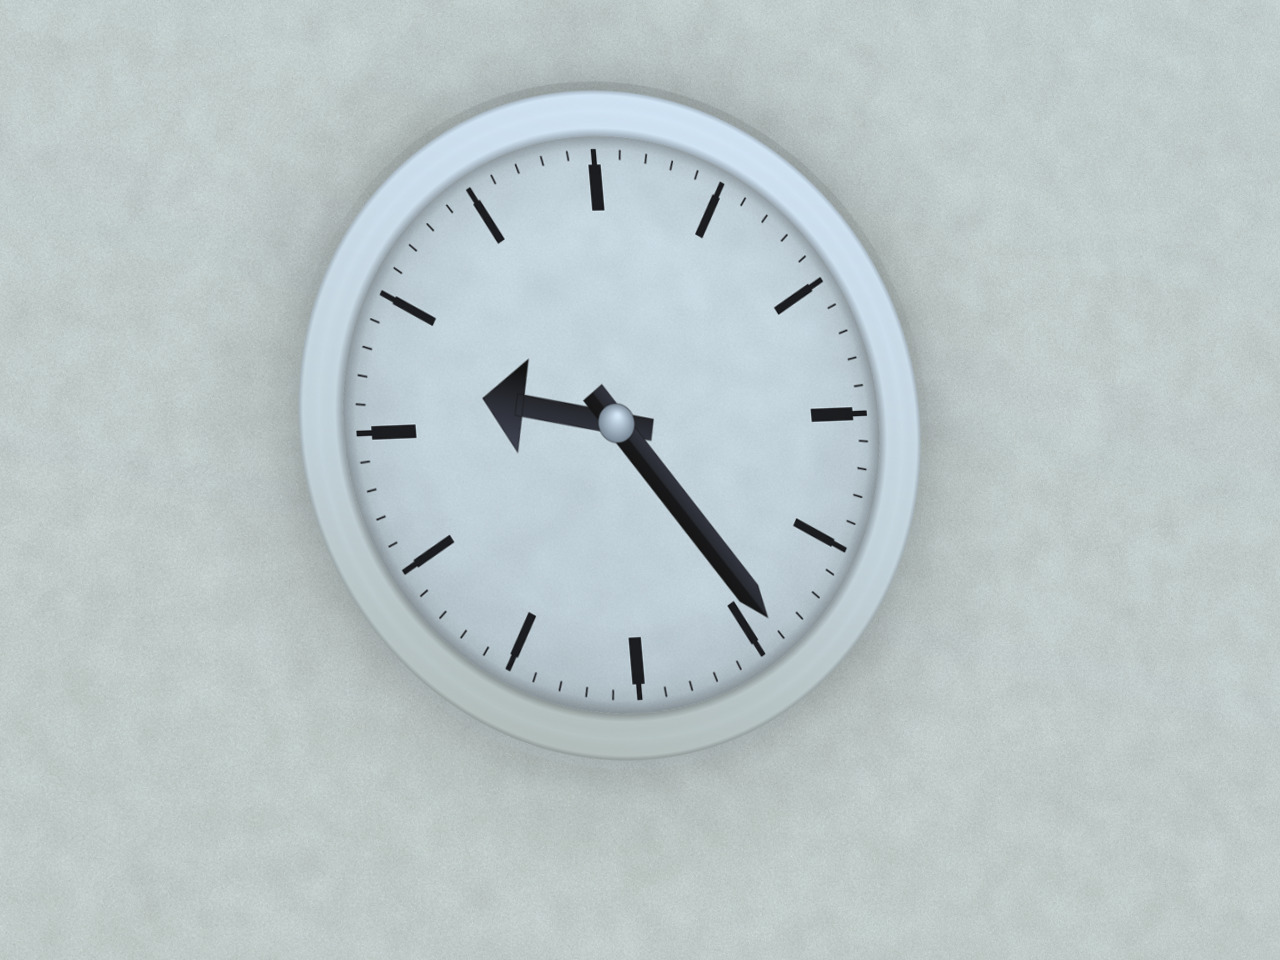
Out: {"hour": 9, "minute": 24}
